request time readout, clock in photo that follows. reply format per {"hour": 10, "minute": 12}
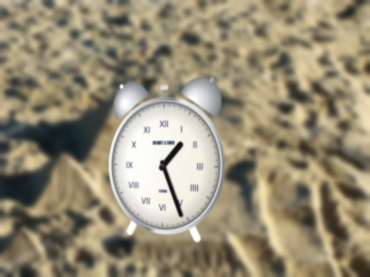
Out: {"hour": 1, "minute": 26}
